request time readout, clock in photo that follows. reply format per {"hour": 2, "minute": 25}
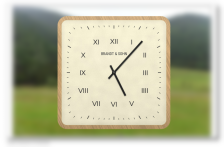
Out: {"hour": 5, "minute": 7}
